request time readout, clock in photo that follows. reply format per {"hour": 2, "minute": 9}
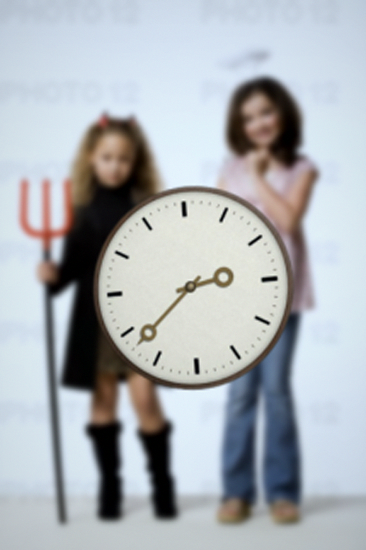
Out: {"hour": 2, "minute": 38}
